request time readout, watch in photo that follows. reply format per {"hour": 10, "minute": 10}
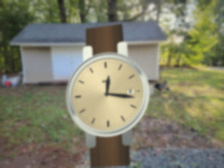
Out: {"hour": 12, "minute": 17}
